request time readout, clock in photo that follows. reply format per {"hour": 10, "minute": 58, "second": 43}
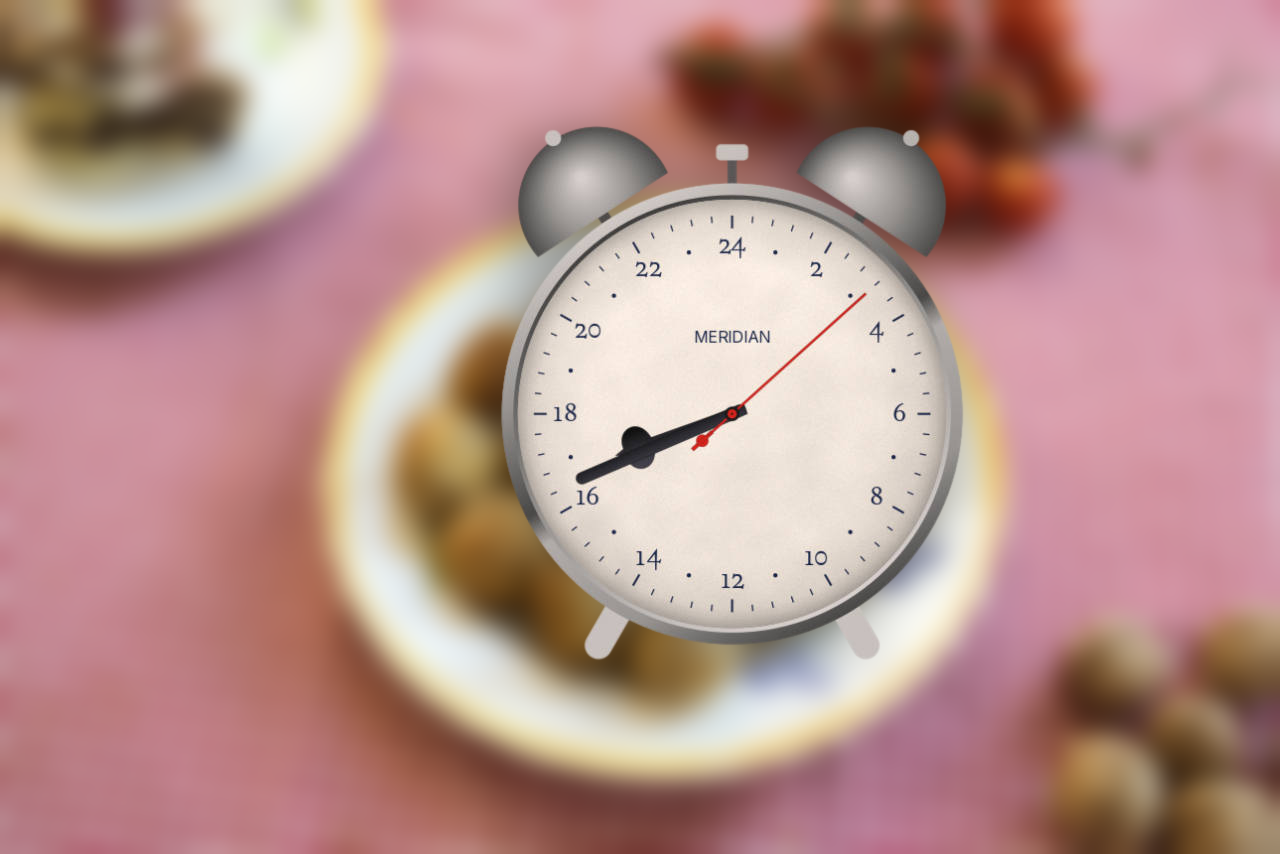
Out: {"hour": 16, "minute": 41, "second": 8}
